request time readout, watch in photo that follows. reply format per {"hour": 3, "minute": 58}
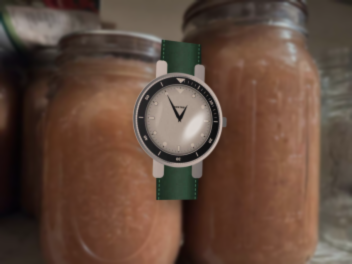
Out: {"hour": 12, "minute": 55}
